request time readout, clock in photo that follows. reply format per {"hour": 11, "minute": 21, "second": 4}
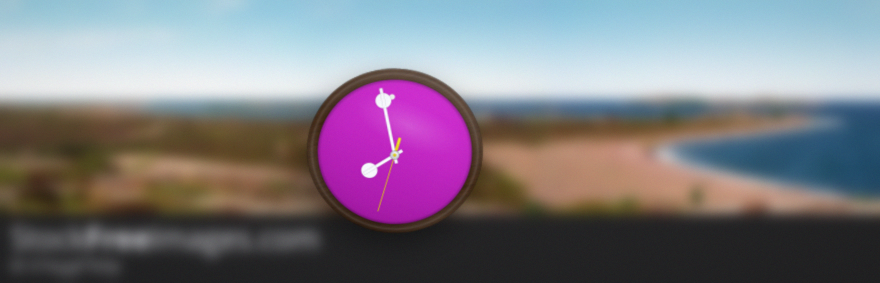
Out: {"hour": 7, "minute": 58, "second": 33}
